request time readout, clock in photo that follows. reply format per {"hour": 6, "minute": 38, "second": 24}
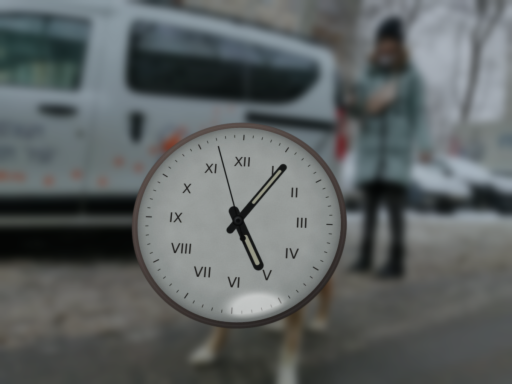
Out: {"hour": 5, "minute": 5, "second": 57}
